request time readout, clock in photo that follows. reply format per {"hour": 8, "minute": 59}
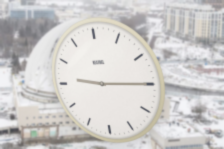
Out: {"hour": 9, "minute": 15}
